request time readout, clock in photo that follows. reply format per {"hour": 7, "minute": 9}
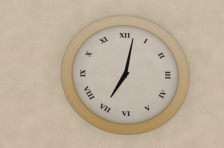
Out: {"hour": 7, "minute": 2}
